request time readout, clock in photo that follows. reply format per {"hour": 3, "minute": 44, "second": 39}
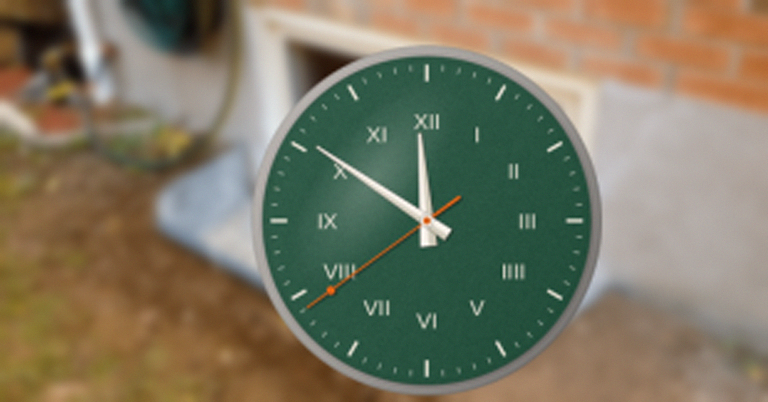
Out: {"hour": 11, "minute": 50, "second": 39}
